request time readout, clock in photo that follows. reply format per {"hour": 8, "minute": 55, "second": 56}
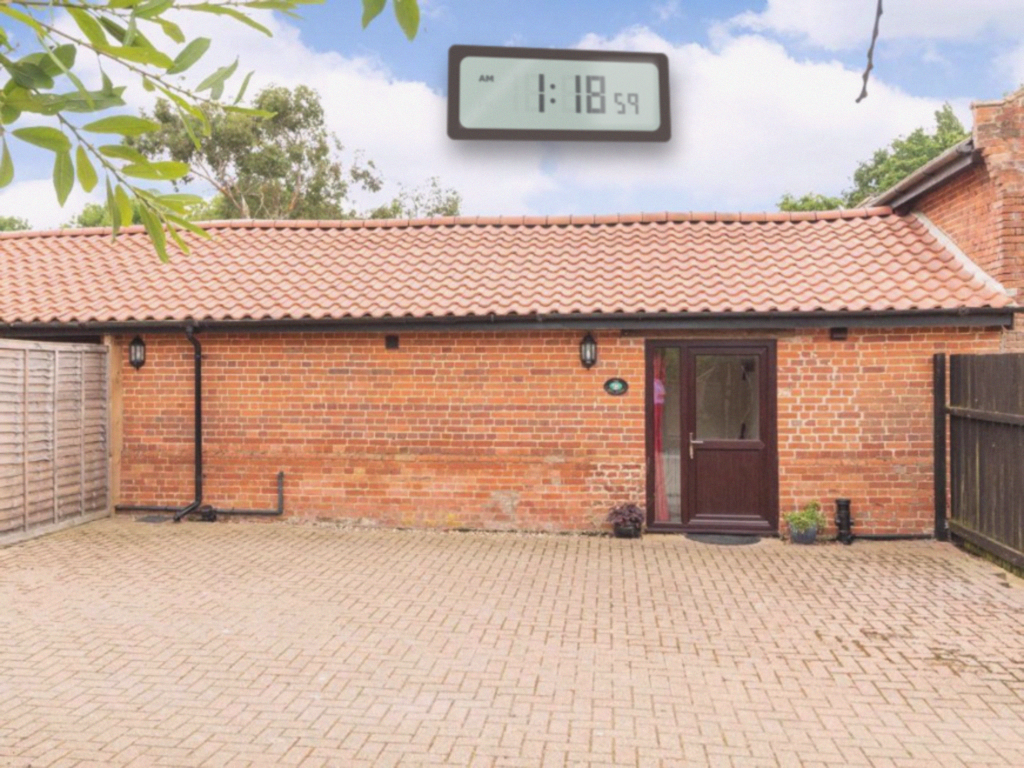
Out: {"hour": 1, "minute": 18, "second": 59}
